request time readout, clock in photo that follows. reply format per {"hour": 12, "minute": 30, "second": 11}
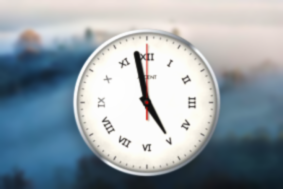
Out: {"hour": 4, "minute": 58, "second": 0}
